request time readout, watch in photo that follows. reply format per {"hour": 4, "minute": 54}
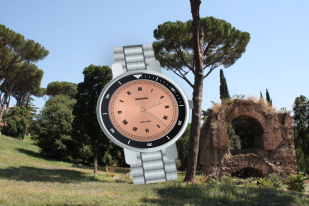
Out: {"hour": 2, "minute": 23}
